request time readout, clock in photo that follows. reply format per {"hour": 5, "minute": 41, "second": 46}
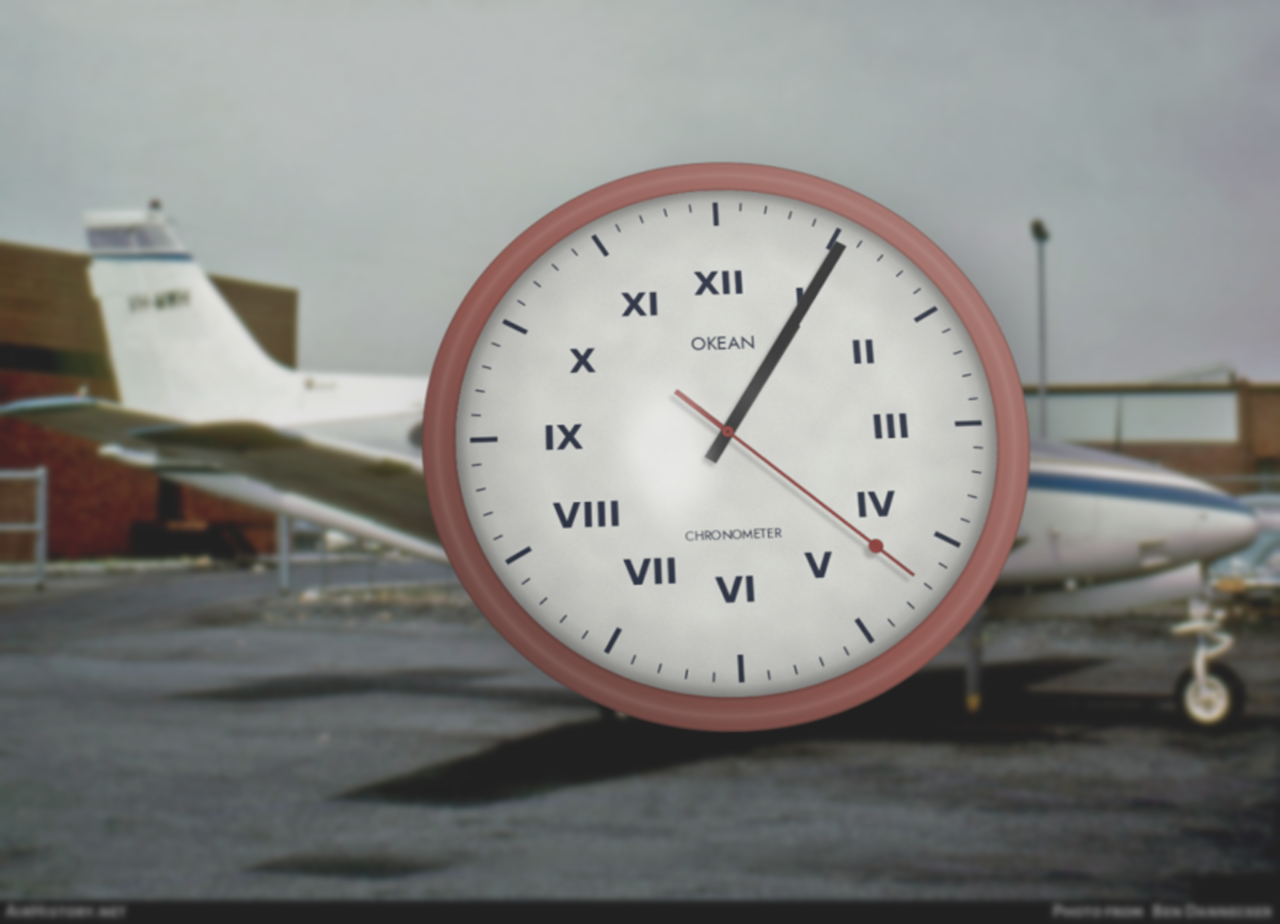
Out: {"hour": 1, "minute": 5, "second": 22}
